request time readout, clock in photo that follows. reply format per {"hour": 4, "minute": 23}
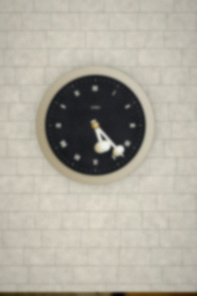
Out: {"hour": 5, "minute": 23}
